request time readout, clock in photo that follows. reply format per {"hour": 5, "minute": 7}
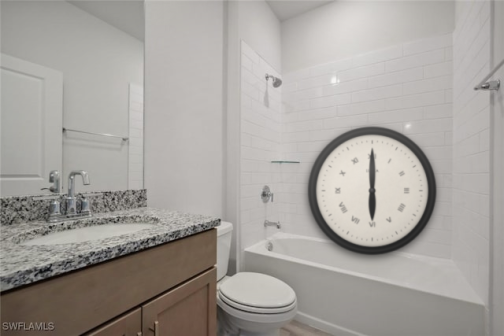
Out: {"hour": 6, "minute": 0}
